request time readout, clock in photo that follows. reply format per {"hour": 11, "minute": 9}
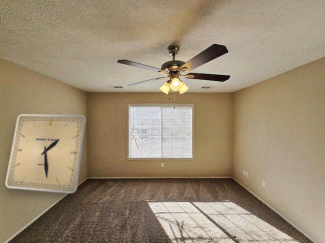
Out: {"hour": 1, "minute": 28}
